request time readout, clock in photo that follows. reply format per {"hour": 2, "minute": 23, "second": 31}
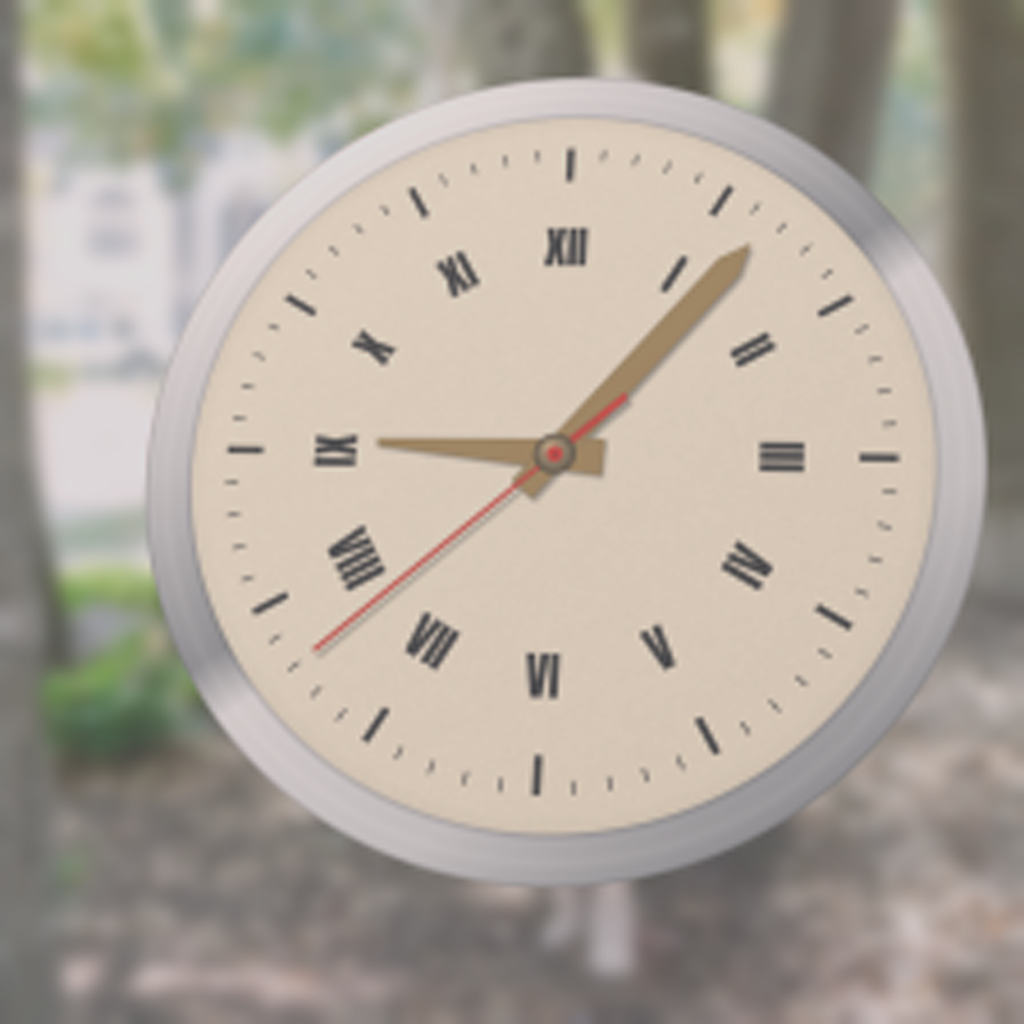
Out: {"hour": 9, "minute": 6, "second": 38}
